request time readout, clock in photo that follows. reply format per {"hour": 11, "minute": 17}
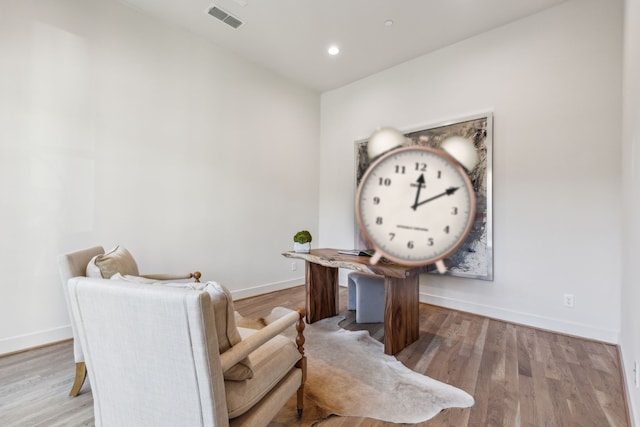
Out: {"hour": 12, "minute": 10}
